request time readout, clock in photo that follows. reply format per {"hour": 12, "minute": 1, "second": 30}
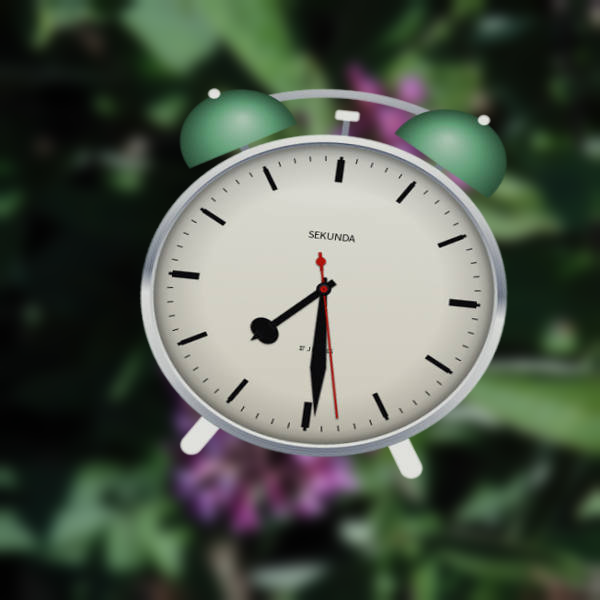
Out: {"hour": 7, "minute": 29, "second": 28}
